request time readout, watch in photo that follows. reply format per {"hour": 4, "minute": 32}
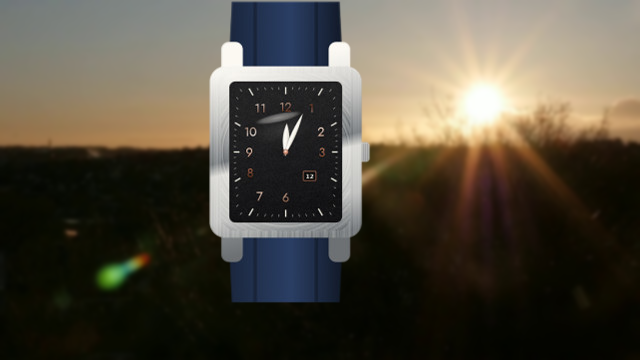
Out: {"hour": 12, "minute": 4}
